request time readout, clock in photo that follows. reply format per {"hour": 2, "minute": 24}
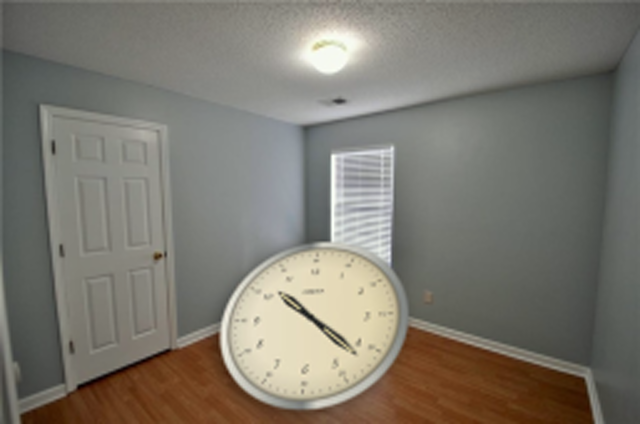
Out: {"hour": 10, "minute": 22}
